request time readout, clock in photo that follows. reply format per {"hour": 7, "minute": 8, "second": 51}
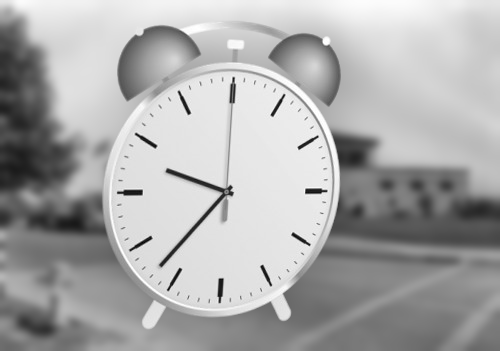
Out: {"hour": 9, "minute": 37, "second": 0}
